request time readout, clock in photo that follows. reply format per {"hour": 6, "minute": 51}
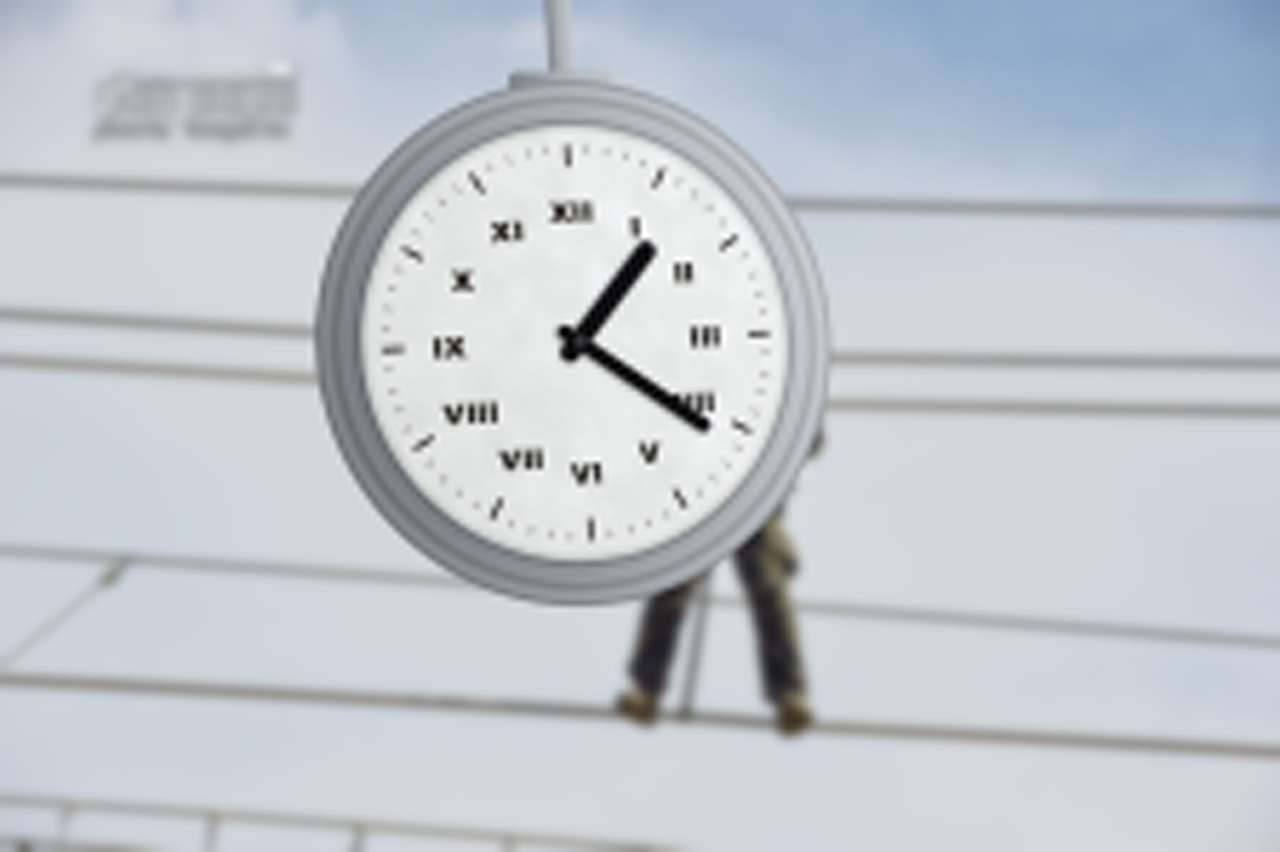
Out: {"hour": 1, "minute": 21}
